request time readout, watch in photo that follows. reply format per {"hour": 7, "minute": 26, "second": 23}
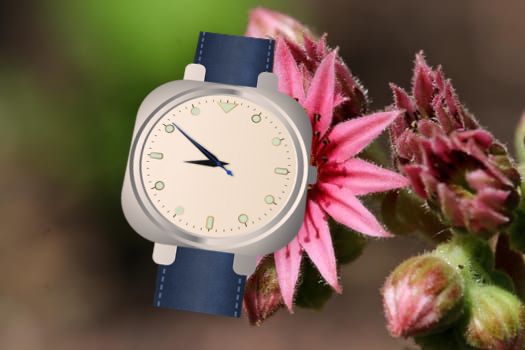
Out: {"hour": 8, "minute": 50, "second": 51}
